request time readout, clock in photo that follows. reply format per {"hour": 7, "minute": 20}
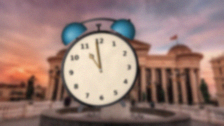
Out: {"hour": 10, "minute": 59}
